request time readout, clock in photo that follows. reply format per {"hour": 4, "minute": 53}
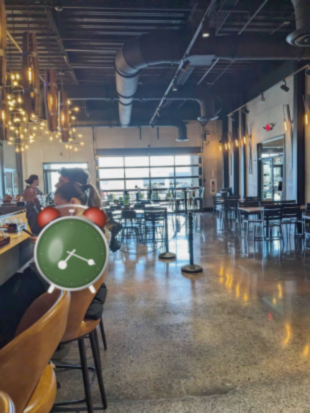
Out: {"hour": 7, "minute": 19}
